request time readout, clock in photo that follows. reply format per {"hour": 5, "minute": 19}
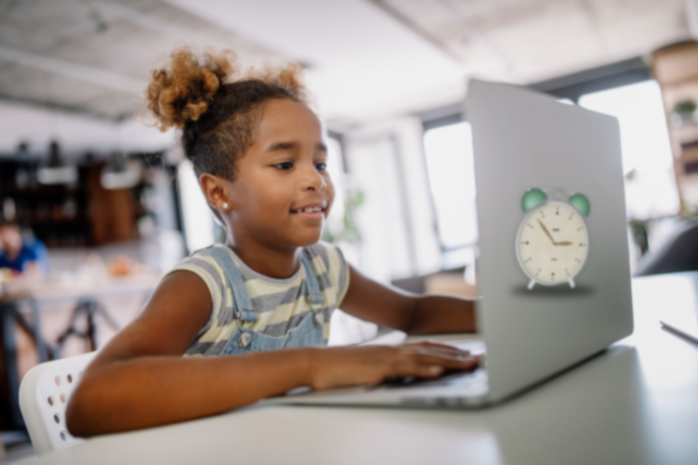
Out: {"hour": 2, "minute": 53}
